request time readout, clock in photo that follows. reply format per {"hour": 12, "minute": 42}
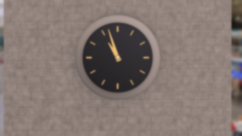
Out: {"hour": 10, "minute": 57}
